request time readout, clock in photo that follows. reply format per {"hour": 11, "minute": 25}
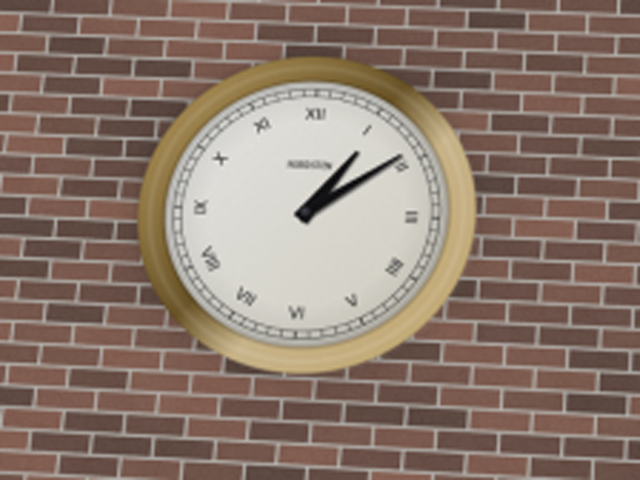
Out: {"hour": 1, "minute": 9}
